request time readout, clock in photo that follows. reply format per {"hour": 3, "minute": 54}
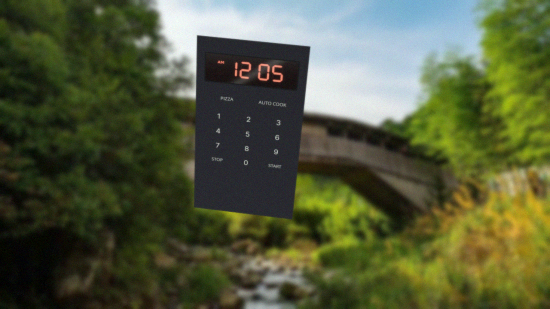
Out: {"hour": 12, "minute": 5}
